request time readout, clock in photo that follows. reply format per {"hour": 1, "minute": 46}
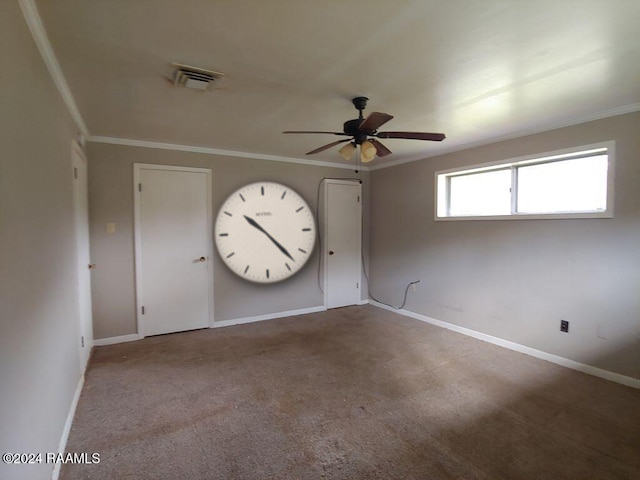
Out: {"hour": 10, "minute": 23}
